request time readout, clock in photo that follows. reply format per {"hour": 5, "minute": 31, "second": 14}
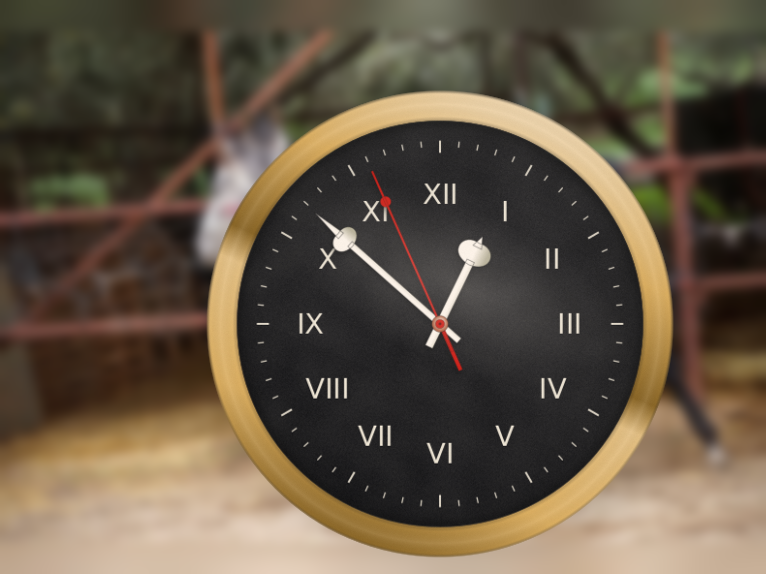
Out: {"hour": 12, "minute": 51, "second": 56}
